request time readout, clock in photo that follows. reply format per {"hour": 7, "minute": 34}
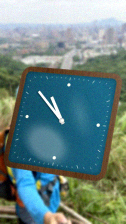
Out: {"hour": 10, "minute": 52}
